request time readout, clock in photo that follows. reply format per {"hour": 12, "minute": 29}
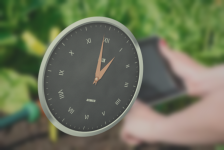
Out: {"hour": 12, "minute": 59}
